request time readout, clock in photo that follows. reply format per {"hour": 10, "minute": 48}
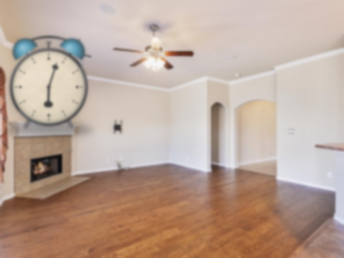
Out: {"hour": 6, "minute": 3}
